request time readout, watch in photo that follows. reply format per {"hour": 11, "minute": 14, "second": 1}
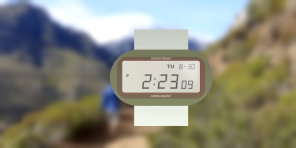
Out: {"hour": 2, "minute": 23, "second": 9}
